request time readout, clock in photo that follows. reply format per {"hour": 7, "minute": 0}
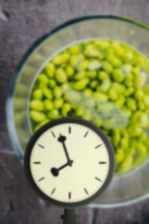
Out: {"hour": 7, "minute": 57}
